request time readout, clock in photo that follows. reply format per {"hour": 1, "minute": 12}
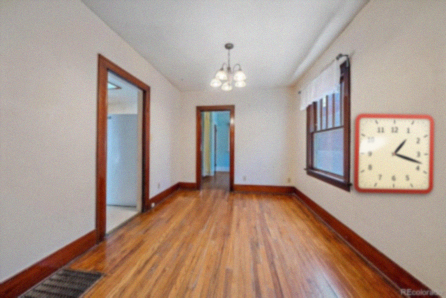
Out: {"hour": 1, "minute": 18}
